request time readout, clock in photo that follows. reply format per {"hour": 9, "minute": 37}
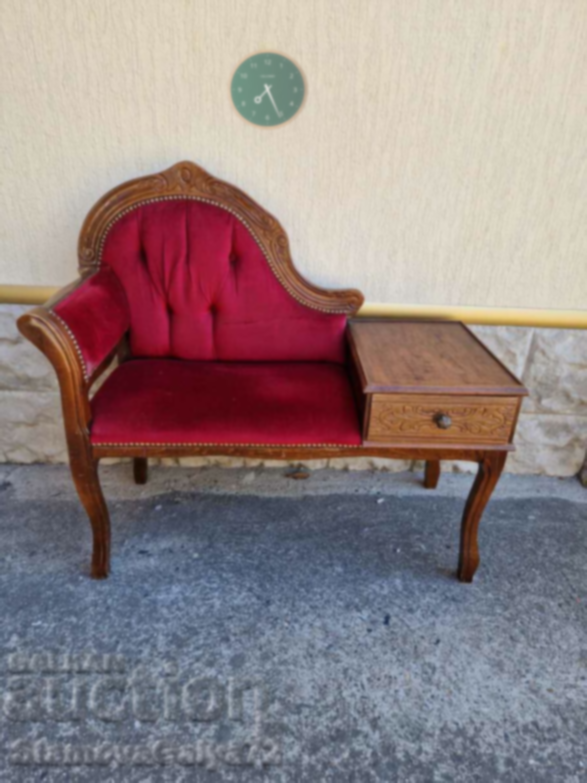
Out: {"hour": 7, "minute": 26}
